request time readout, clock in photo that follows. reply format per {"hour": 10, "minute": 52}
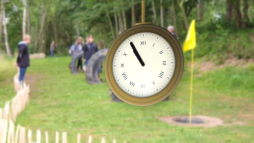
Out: {"hour": 10, "minute": 55}
